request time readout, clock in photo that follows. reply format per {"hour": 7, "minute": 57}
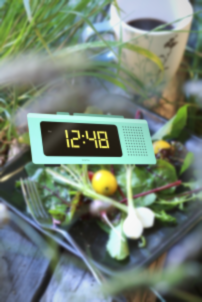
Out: {"hour": 12, "minute": 48}
